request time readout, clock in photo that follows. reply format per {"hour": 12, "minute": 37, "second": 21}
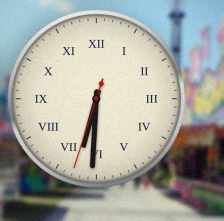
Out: {"hour": 6, "minute": 30, "second": 33}
